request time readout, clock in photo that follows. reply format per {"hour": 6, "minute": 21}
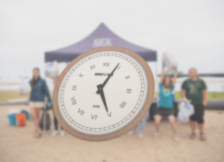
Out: {"hour": 5, "minute": 4}
